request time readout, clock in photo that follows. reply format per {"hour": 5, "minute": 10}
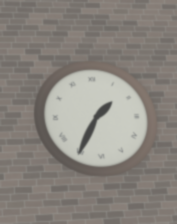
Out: {"hour": 1, "minute": 35}
